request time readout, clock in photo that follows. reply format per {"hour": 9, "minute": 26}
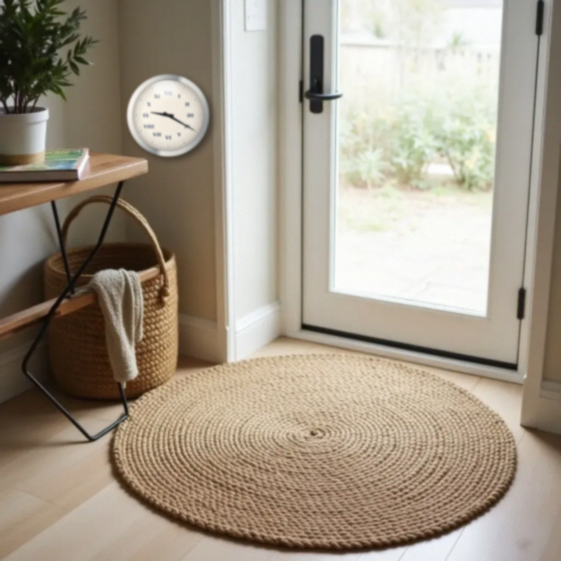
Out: {"hour": 9, "minute": 20}
